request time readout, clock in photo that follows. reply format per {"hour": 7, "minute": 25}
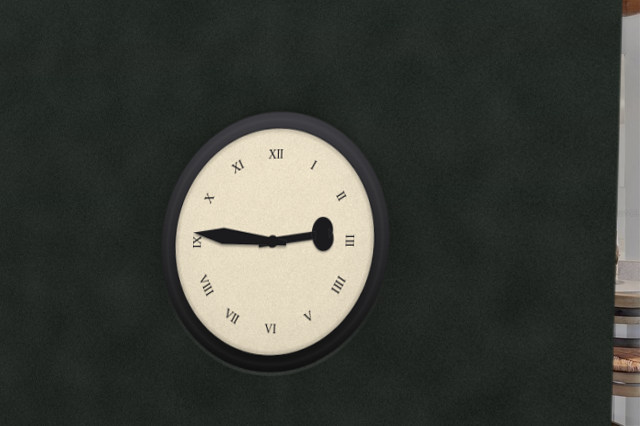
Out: {"hour": 2, "minute": 46}
